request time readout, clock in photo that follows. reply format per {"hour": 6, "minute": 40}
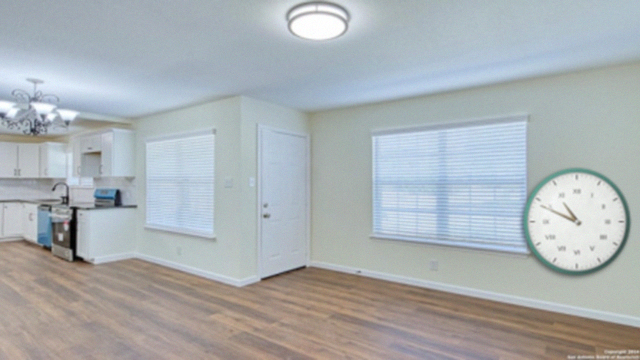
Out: {"hour": 10, "minute": 49}
